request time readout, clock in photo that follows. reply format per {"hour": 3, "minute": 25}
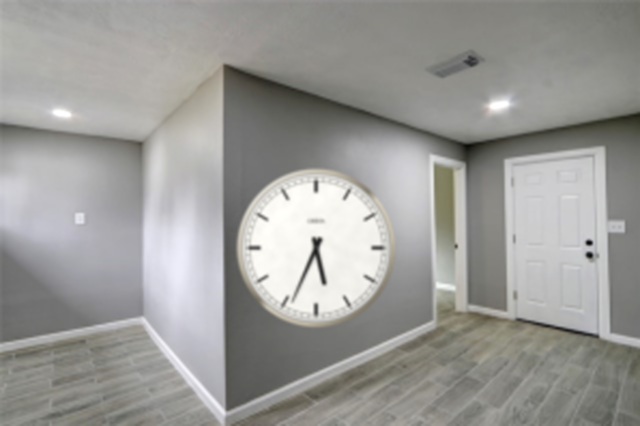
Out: {"hour": 5, "minute": 34}
